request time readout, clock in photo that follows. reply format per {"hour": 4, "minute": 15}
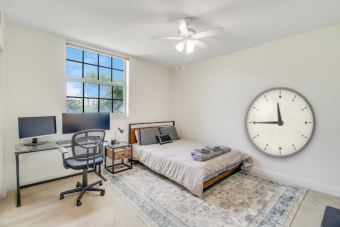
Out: {"hour": 11, "minute": 45}
